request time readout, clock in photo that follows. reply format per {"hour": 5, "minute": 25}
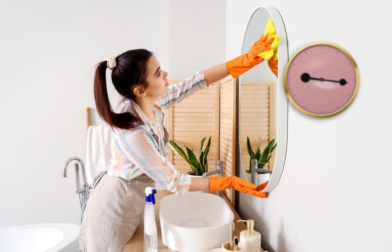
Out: {"hour": 9, "minute": 16}
